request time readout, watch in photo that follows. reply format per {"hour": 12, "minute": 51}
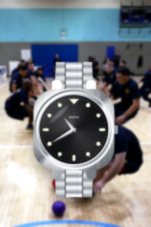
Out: {"hour": 10, "minute": 40}
